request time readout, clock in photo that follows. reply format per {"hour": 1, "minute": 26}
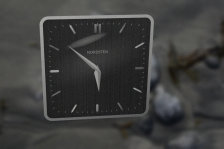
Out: {"hour": 5, "minute": 52}
